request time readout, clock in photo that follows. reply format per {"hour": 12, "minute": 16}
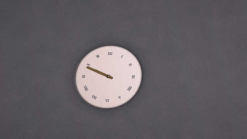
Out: {"hour": 9, "minute": 49}
